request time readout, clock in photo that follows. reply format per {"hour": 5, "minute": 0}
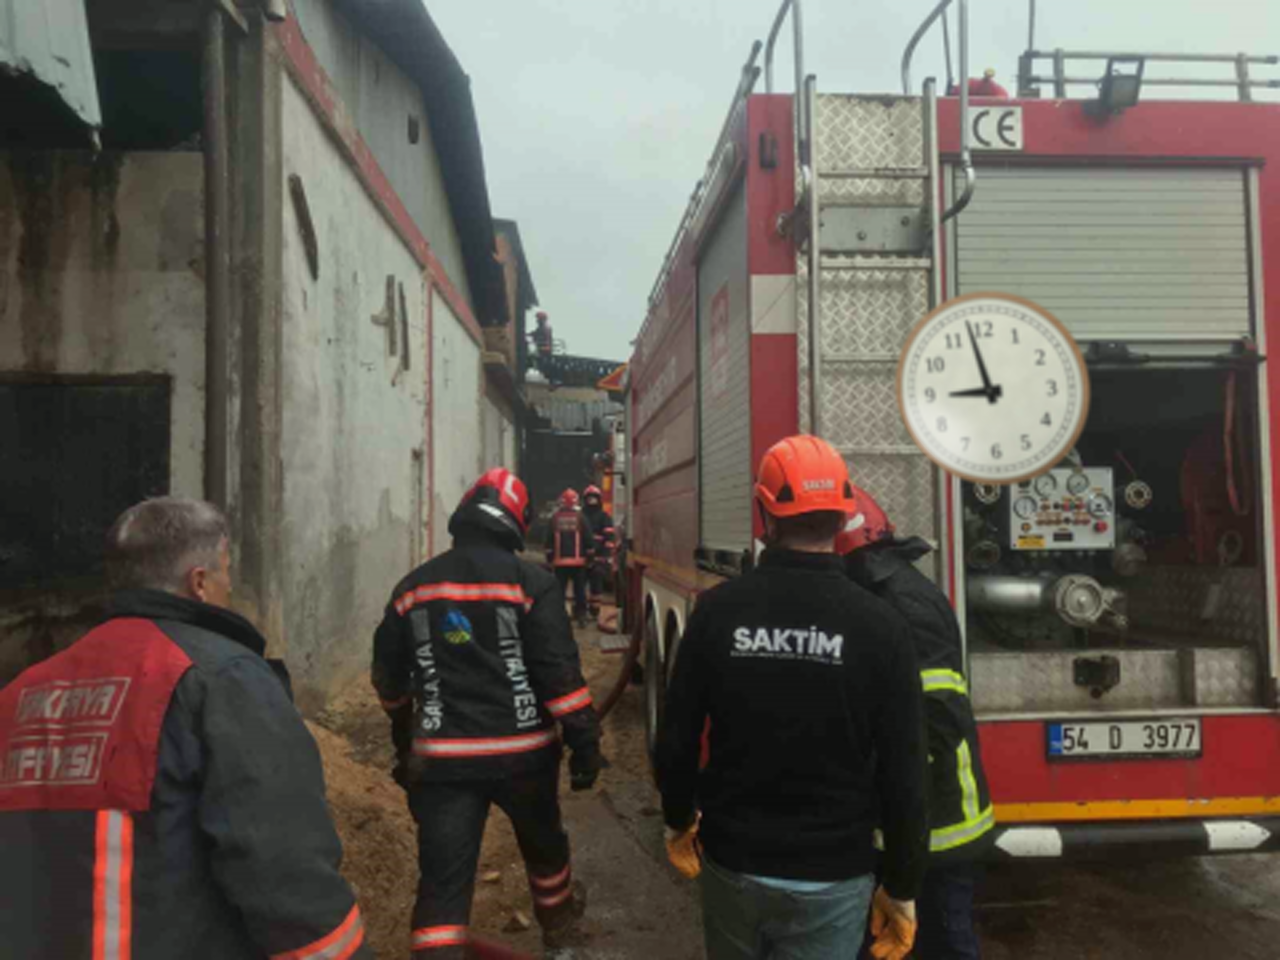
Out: {"hour": 8, "minute": 58}
